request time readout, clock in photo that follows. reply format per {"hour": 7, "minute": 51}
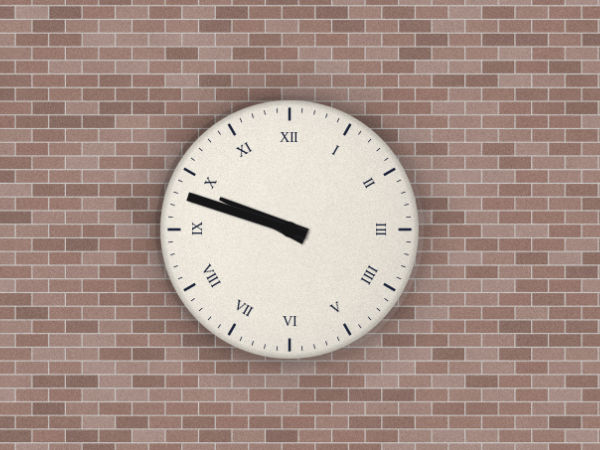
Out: {"hour": 9, "minute": 48}
